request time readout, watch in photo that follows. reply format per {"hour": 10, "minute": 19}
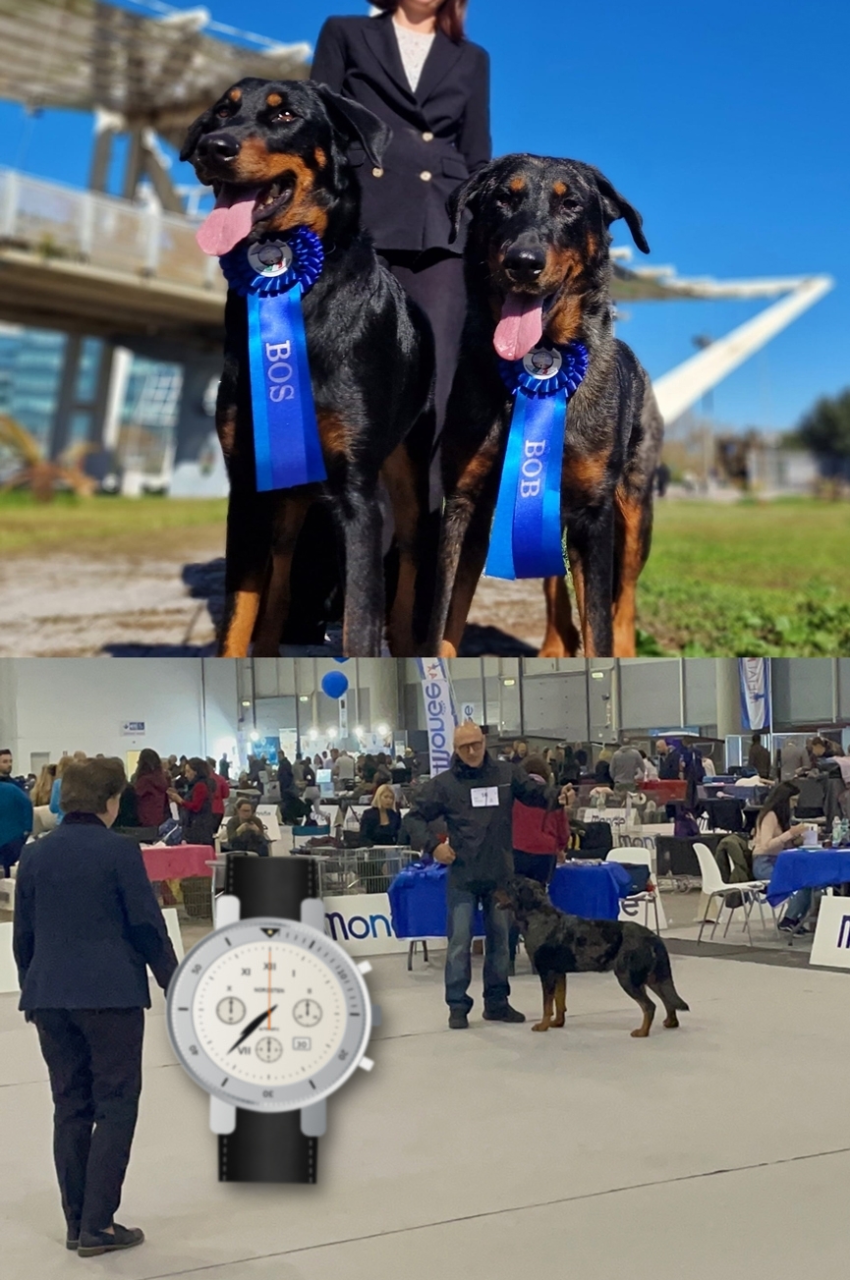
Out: {"hour": 7, "minute": 37}
